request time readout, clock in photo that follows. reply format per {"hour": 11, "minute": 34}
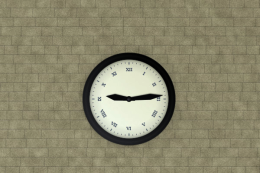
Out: {"hour": 9, "minute": 14}
